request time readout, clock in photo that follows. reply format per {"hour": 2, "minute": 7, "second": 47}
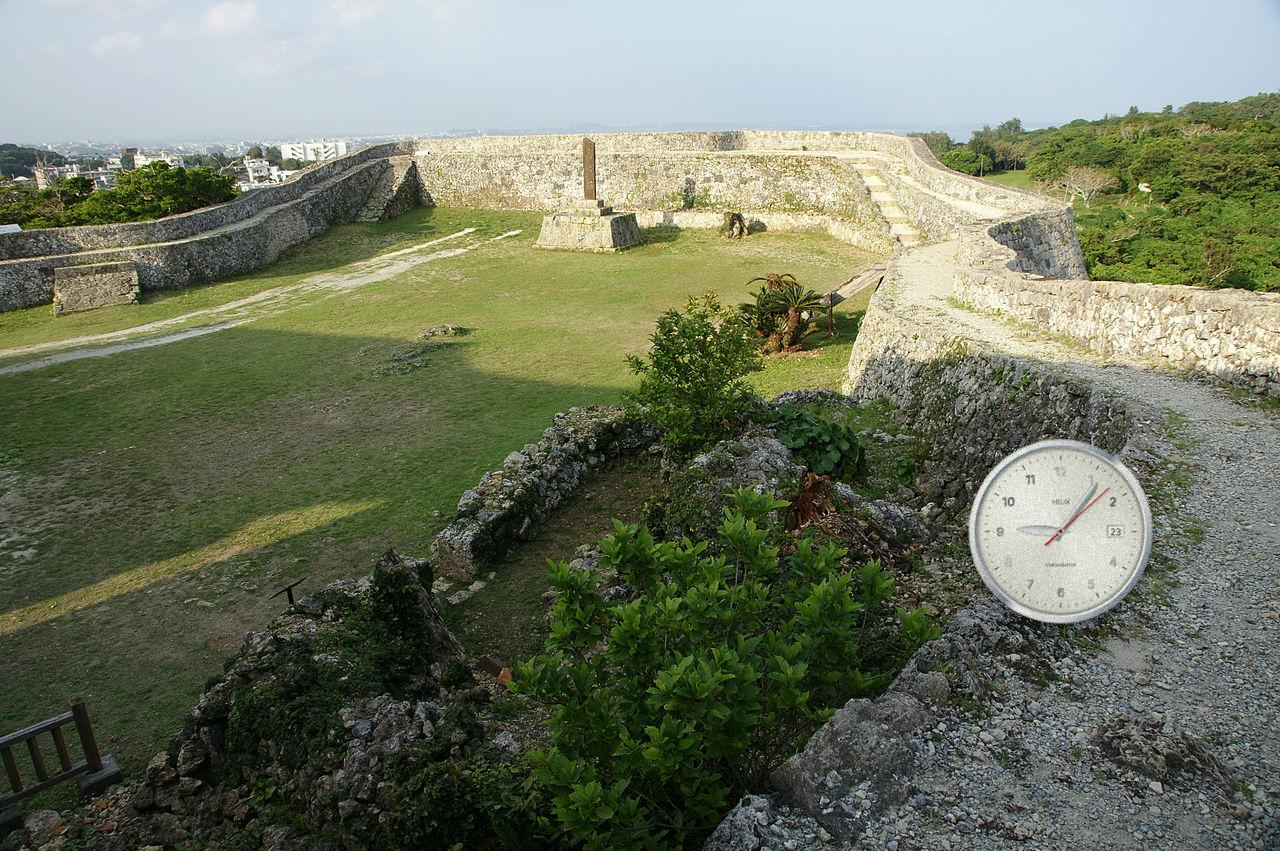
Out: {"hour": 9, "minute": 6, "second": 8}
